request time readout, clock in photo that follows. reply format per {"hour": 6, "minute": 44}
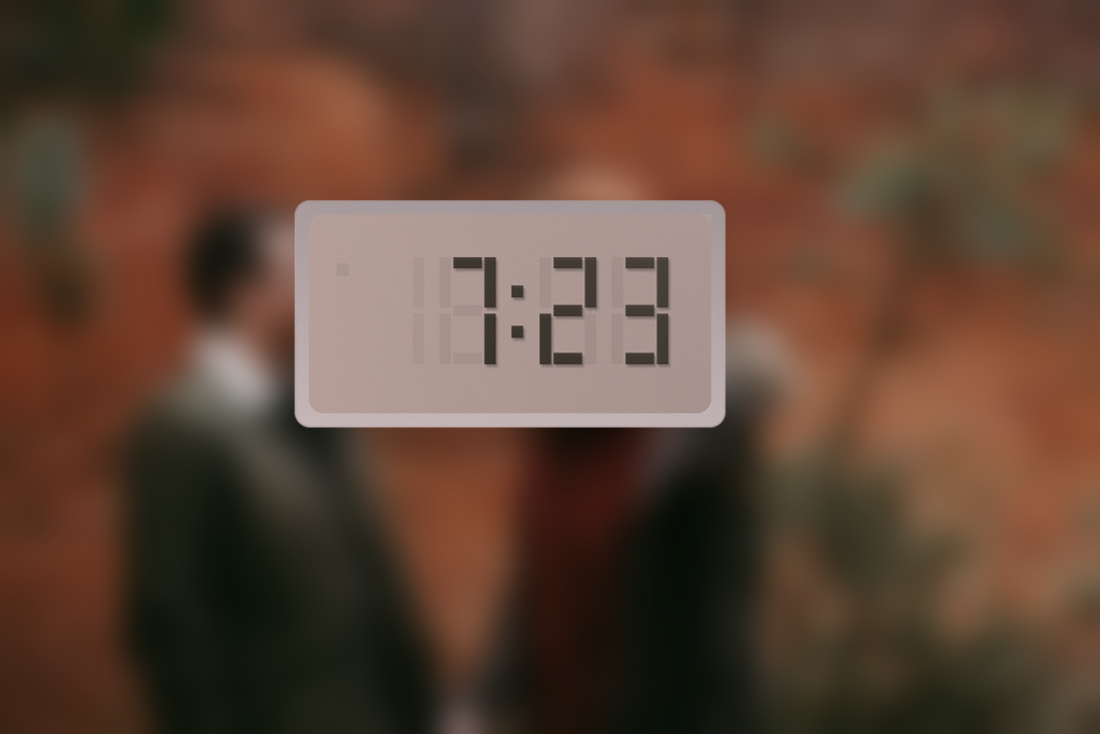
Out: {"hour": 7, "minute": 23}
